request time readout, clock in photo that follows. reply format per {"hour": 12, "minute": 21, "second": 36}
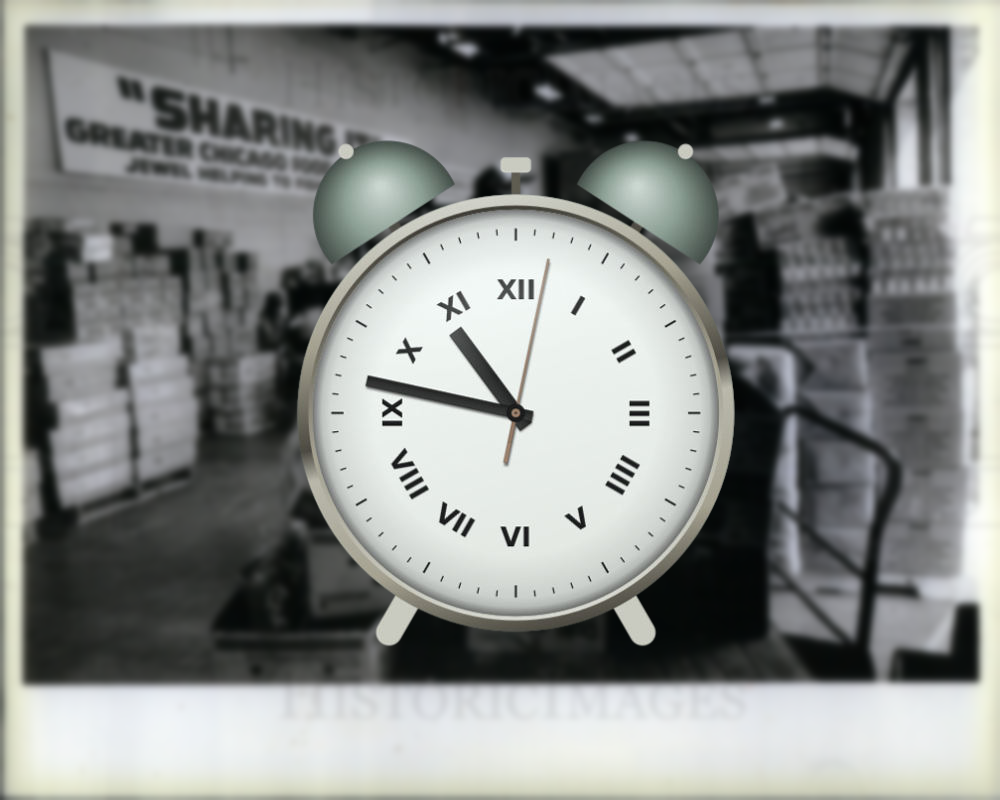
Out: {"hour": 10, "minute": 47, "second": 2}
